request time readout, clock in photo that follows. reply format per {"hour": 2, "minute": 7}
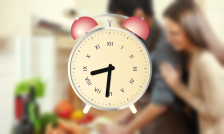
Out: {"hour": 8, "minute": 31}
